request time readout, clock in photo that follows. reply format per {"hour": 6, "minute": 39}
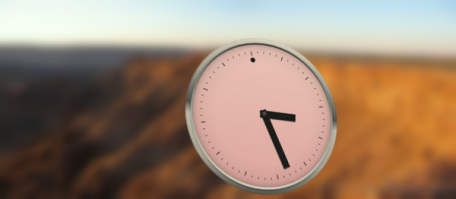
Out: {"hour": 3, "minute": 28}
